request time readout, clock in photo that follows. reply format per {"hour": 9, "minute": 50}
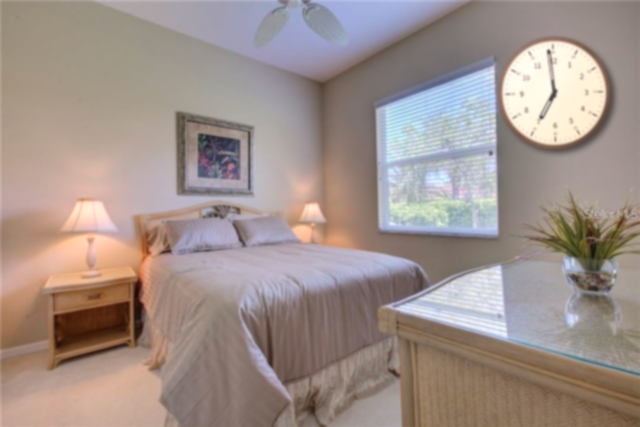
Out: {"hour": 6, "minute": 59}
